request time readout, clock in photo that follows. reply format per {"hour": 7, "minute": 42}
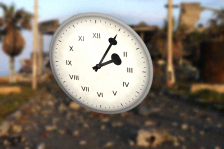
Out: {"hour": 2, "minute": 5}
